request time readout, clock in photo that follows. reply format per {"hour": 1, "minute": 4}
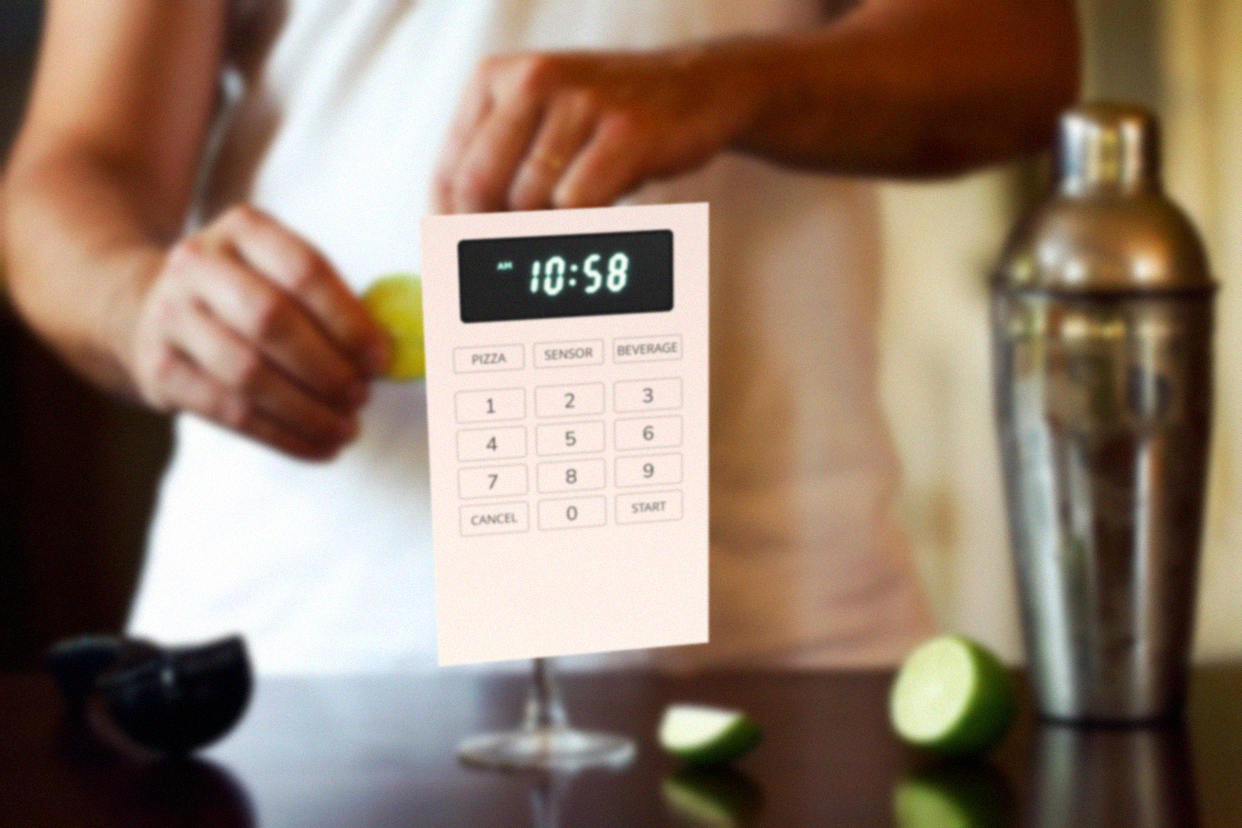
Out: {"hour": 10, "minute": 58}
